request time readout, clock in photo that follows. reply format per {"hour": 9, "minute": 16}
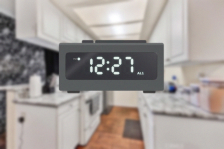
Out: {"hour": 12, "minute": 27}
